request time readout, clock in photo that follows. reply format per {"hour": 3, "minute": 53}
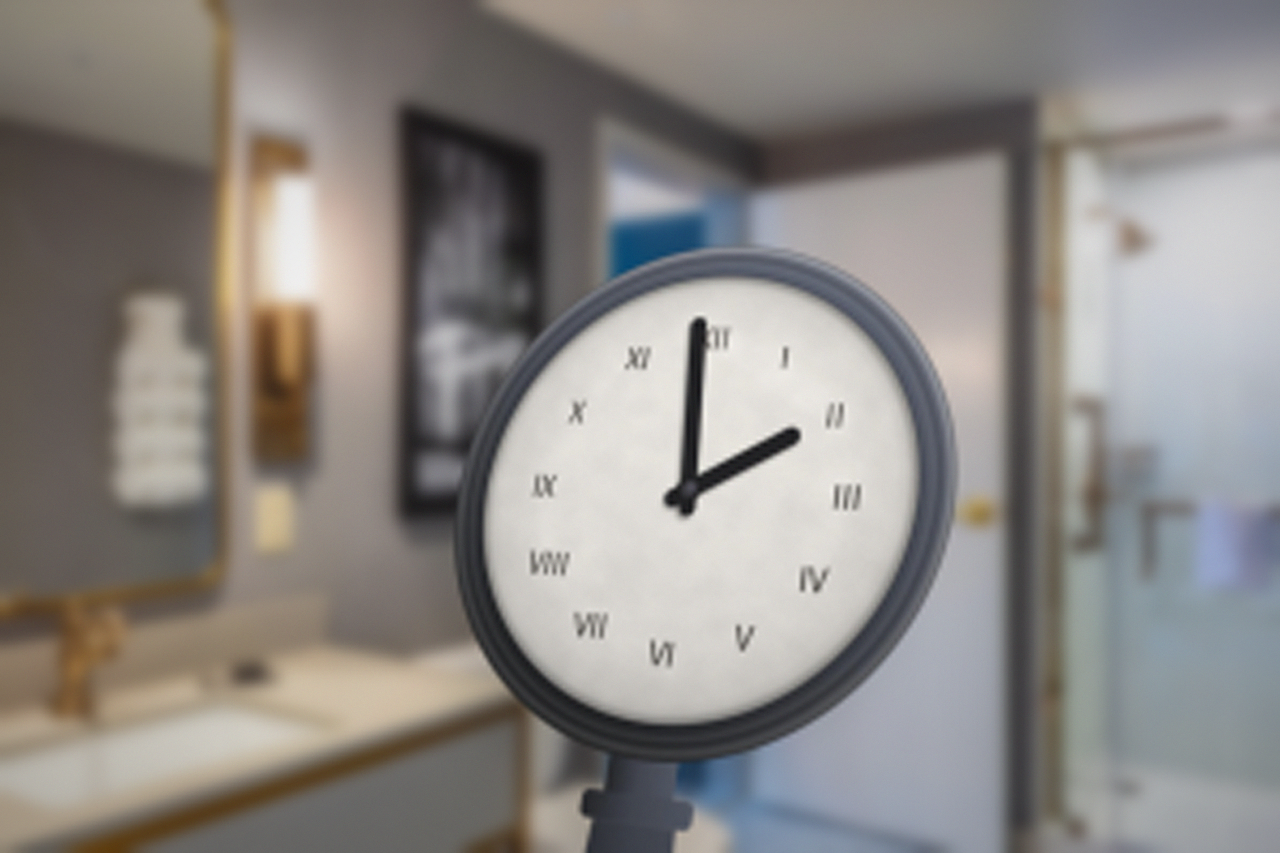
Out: {"hour": 1, "minute": 59}
